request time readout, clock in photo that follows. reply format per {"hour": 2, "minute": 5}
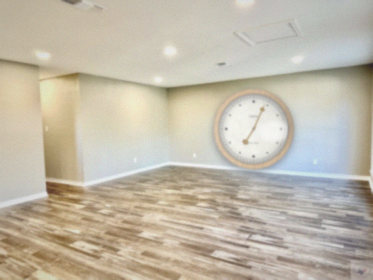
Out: {"hour": 7, "minute": 4}
